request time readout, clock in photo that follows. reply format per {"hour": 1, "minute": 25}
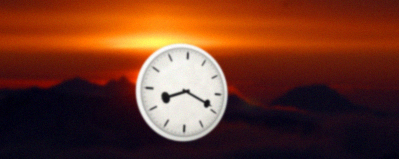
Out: {"hour": 8, "minute": 19}
